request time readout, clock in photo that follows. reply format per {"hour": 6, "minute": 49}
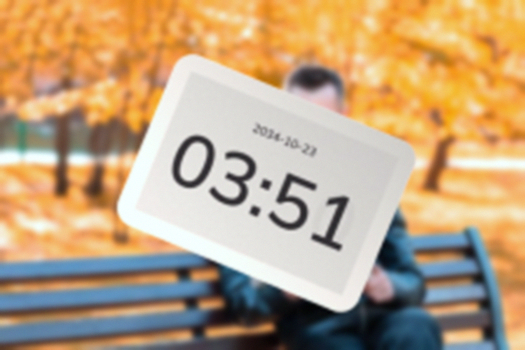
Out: {"hour": 3, "minute": 51}
